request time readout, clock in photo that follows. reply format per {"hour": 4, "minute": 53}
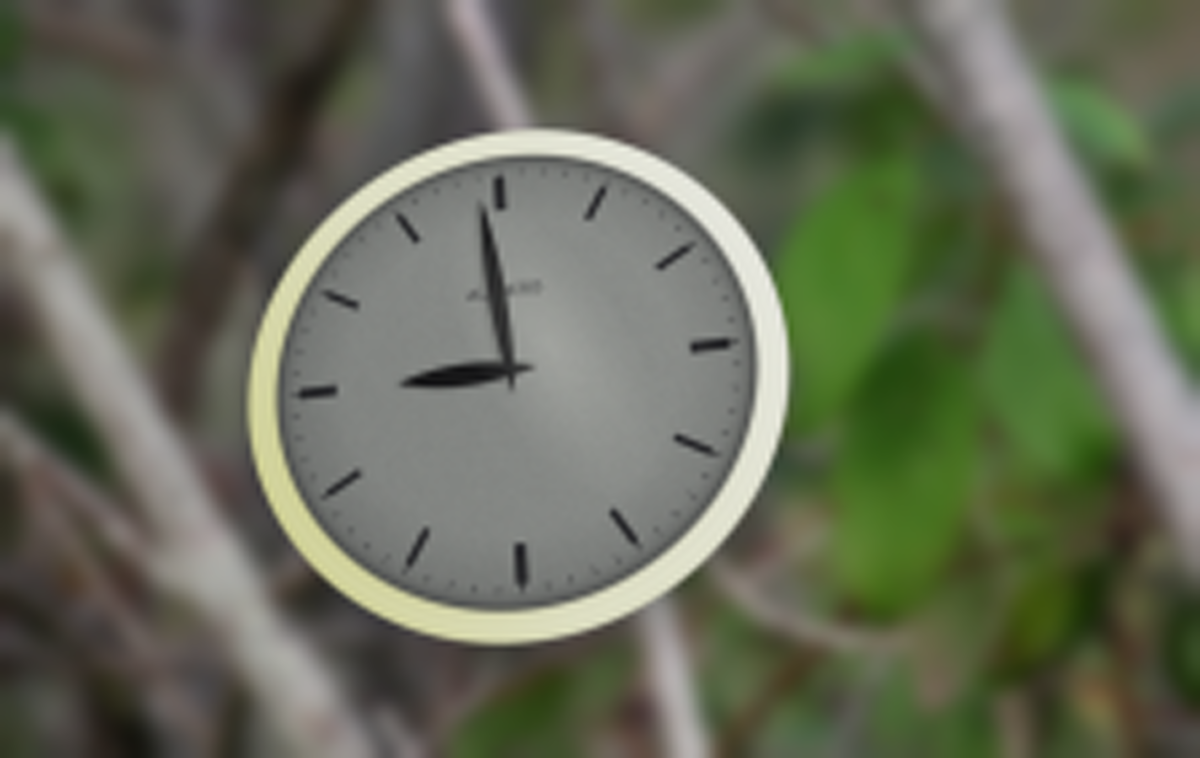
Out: {"hour": 8, "minute": 59}
